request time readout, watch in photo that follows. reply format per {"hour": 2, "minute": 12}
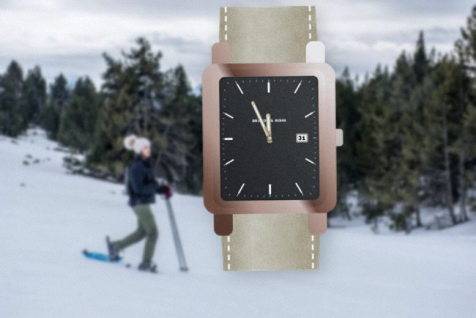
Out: {"hour": 11, "minute": 56}
